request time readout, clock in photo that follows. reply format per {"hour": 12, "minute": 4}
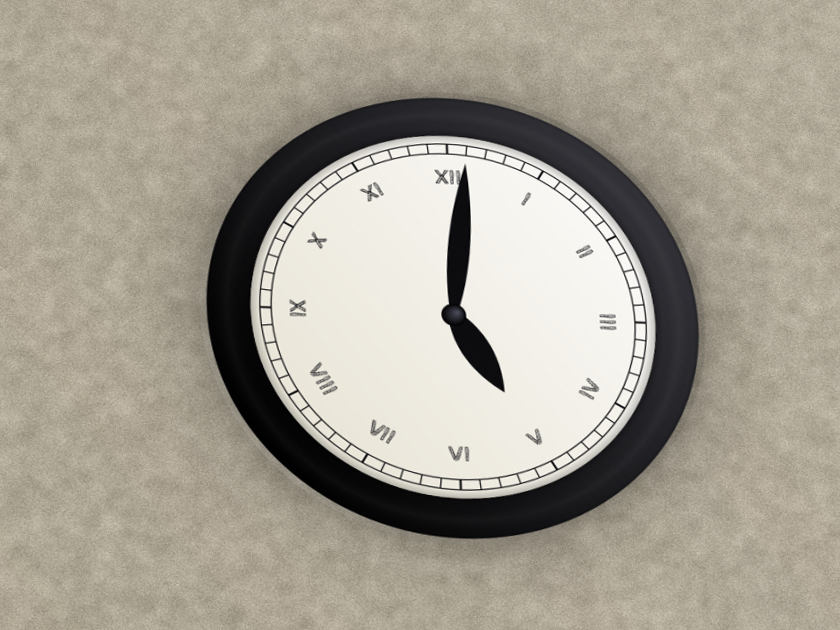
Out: {"hour": 5, "minute": 1}
